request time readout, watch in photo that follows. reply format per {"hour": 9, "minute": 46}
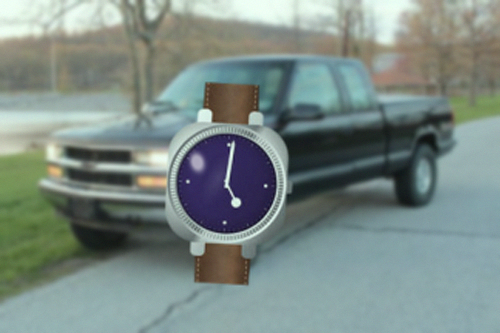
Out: {"hour": 5, "minute": 1}
